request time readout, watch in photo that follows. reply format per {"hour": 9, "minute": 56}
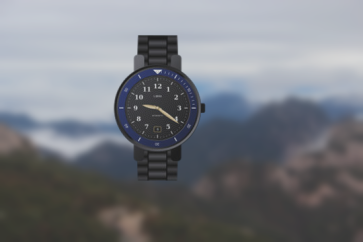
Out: {"hour": 9, "minute": 21}
